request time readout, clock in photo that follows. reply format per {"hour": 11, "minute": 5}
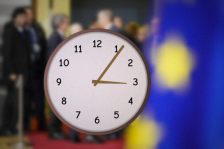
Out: {"hour": 3, "minute": 6}
